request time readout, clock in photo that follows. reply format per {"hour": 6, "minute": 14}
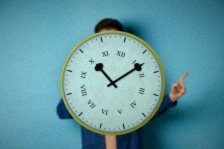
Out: {"hour": 10, "minute": 7}
